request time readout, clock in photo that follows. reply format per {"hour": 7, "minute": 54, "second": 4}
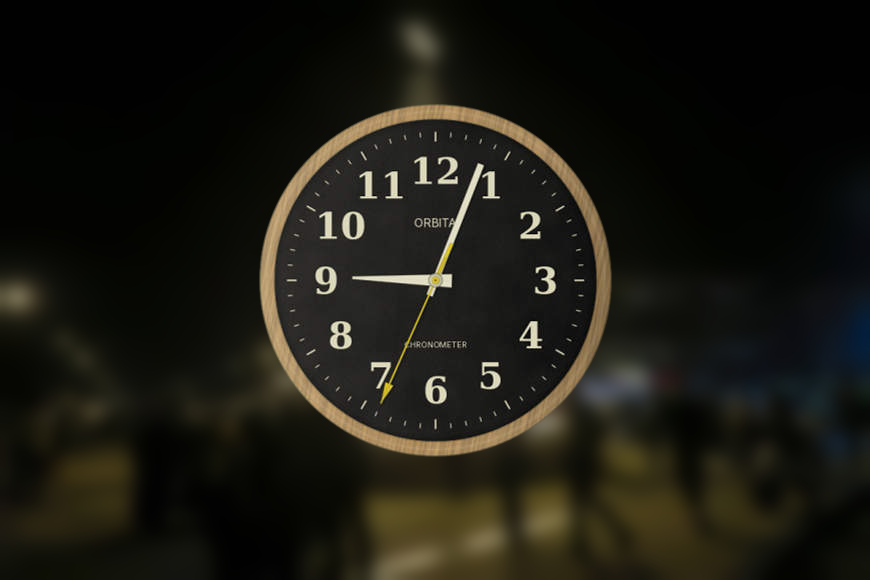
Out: {"hour": 9, "minute": 3, "second": 34}
